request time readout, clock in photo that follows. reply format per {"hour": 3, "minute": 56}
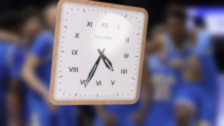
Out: {"hour": 4, "minute": 34}
